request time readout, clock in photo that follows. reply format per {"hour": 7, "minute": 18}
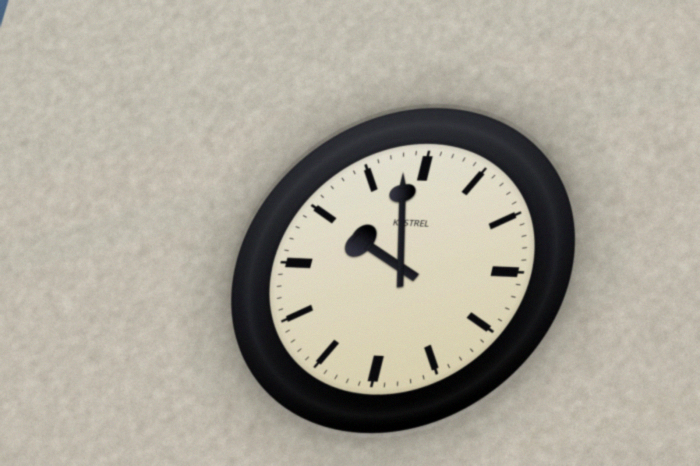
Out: {"hour": 9, "minute": 58}
